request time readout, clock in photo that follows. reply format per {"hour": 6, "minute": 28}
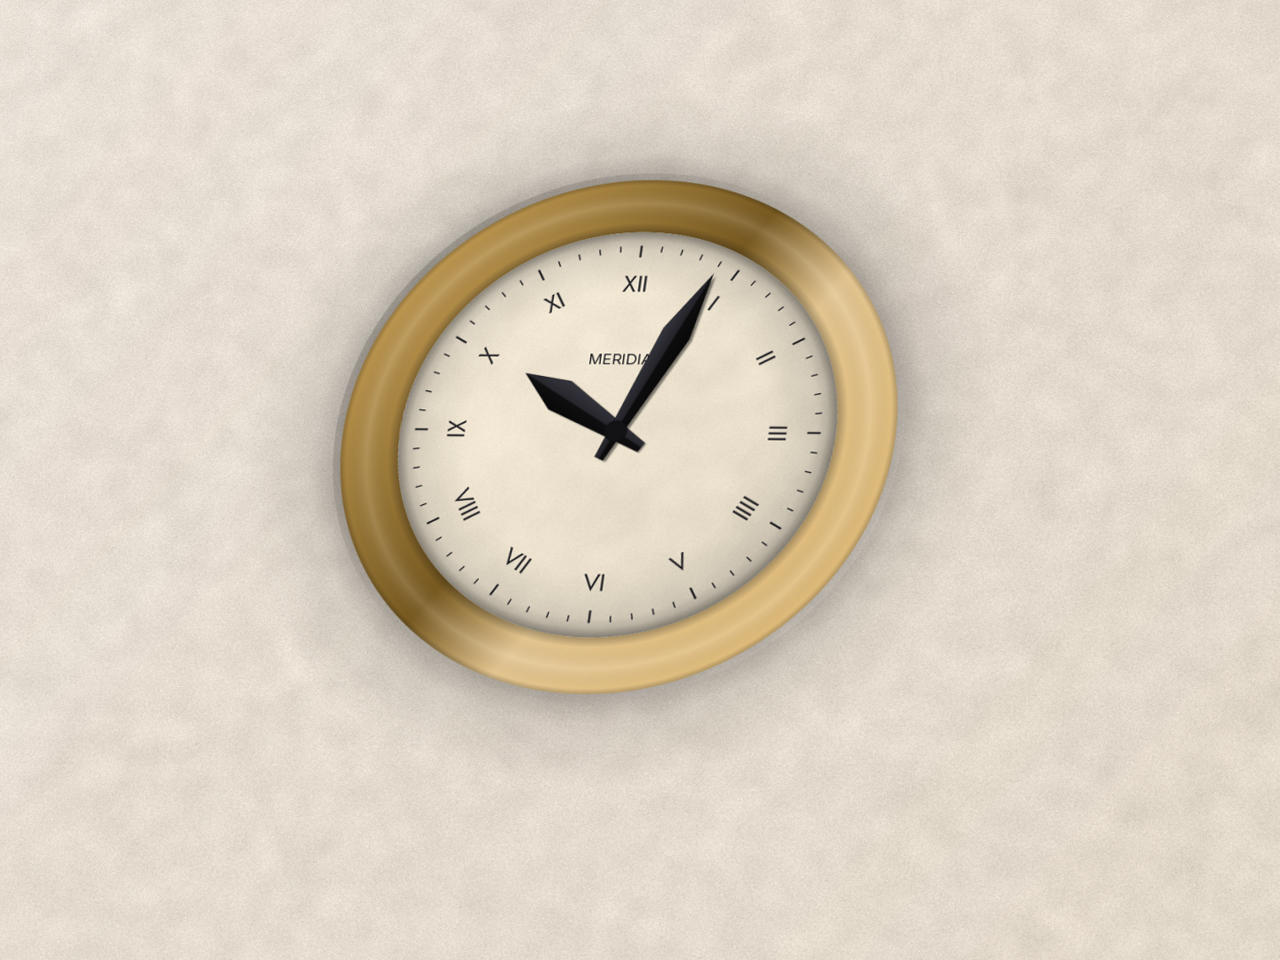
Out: {"hour": 10, "minute": 4}
